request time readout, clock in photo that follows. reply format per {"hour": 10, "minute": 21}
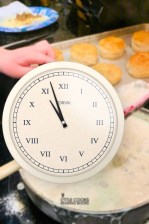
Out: {"hour": 10, "minute": 57}
